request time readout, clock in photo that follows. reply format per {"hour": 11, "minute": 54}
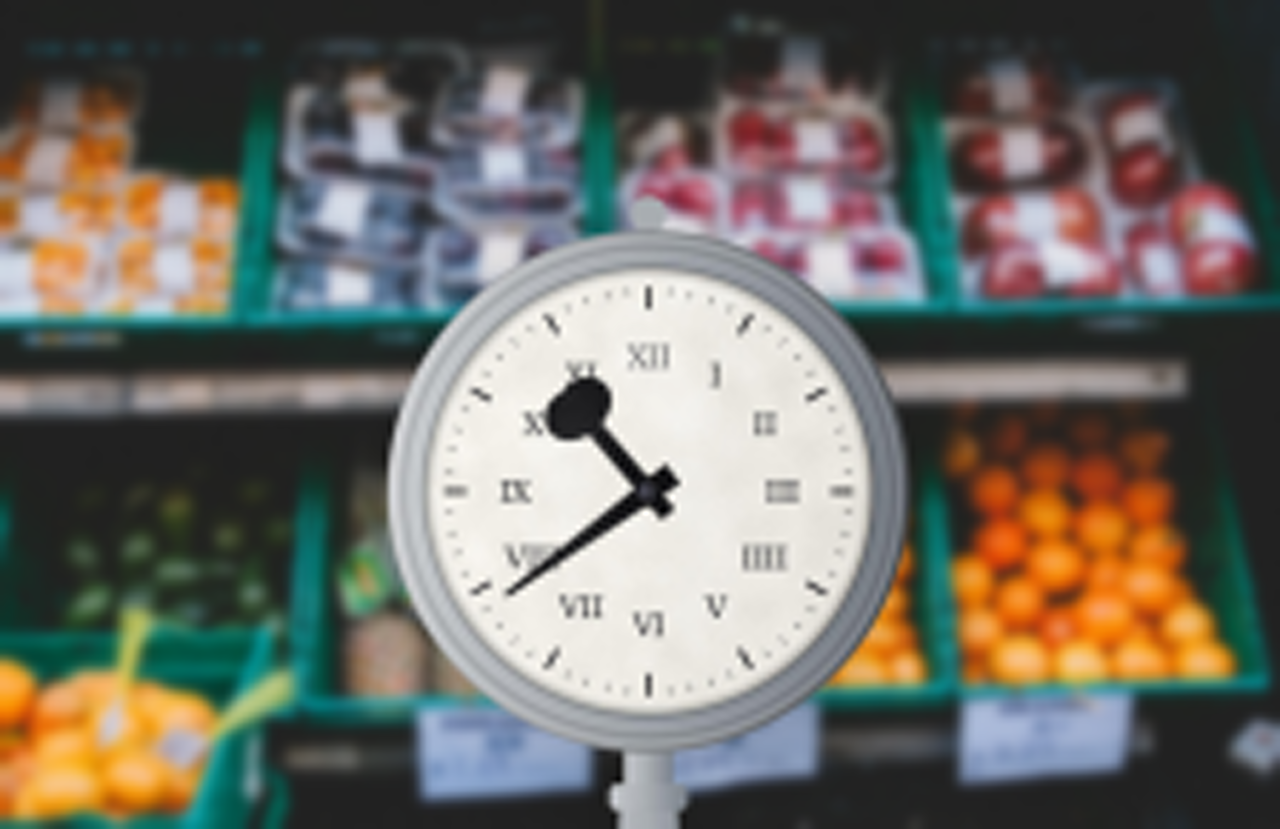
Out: {"hour": 10, "minute": 39}
